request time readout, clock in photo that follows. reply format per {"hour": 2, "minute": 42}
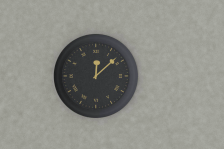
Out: {"hour": 12, "minute": 8}
